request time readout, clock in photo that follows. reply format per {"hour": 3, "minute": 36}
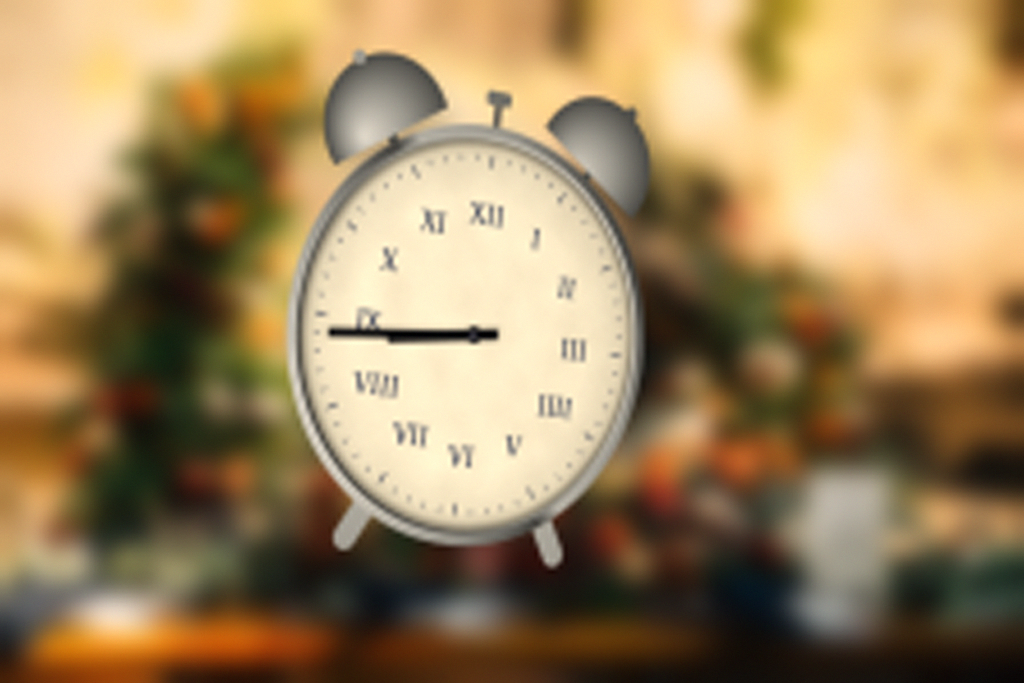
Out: {"hour": 8, "minute": 44}
